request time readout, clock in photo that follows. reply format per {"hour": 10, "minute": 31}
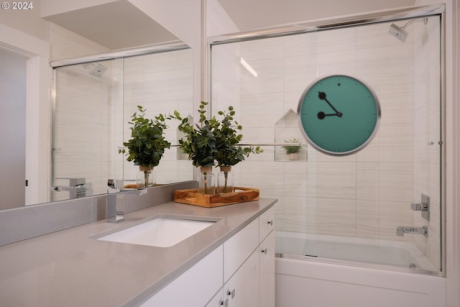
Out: {"hour": 8, "minute": 53}
